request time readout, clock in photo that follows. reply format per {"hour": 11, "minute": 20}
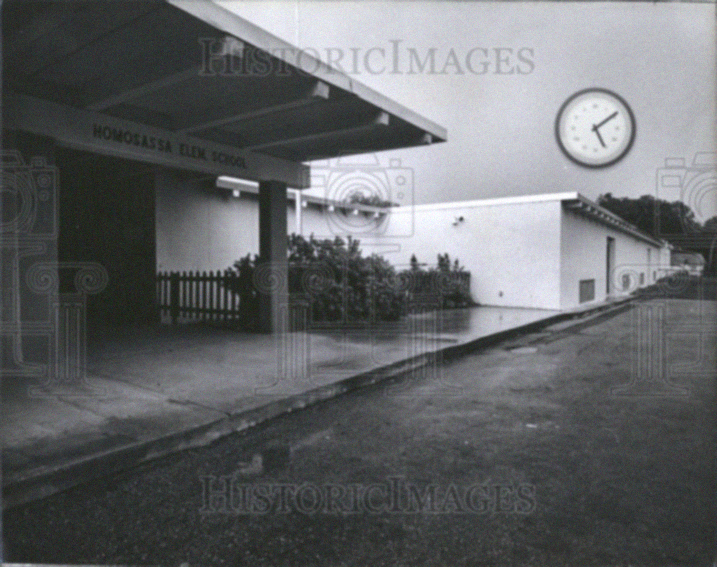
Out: {"hour": 5, "minute": 9}
